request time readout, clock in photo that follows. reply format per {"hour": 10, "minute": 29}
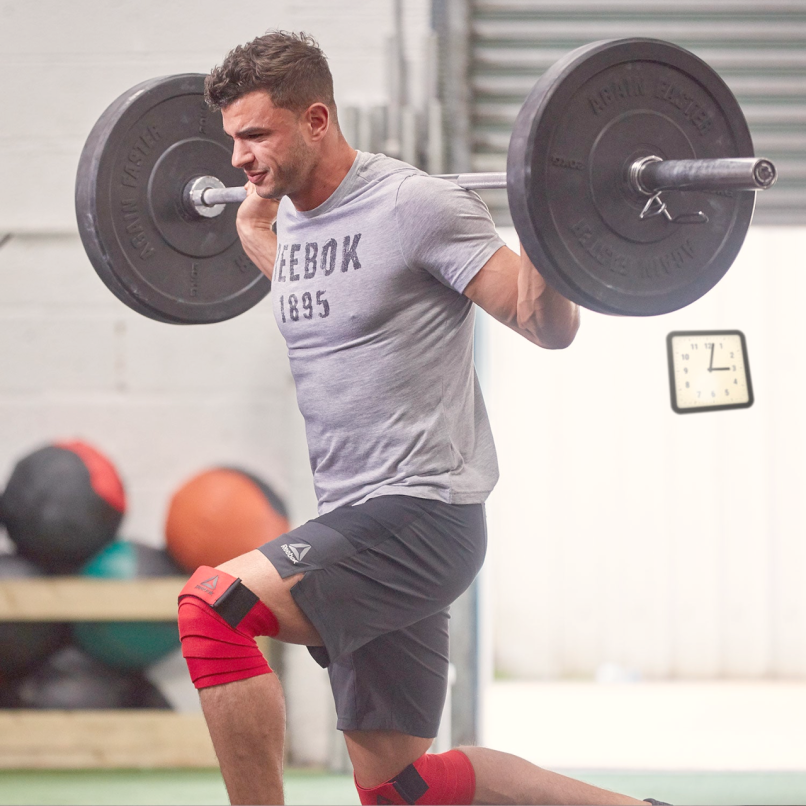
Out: {"hour": 3, "minute": 2}
